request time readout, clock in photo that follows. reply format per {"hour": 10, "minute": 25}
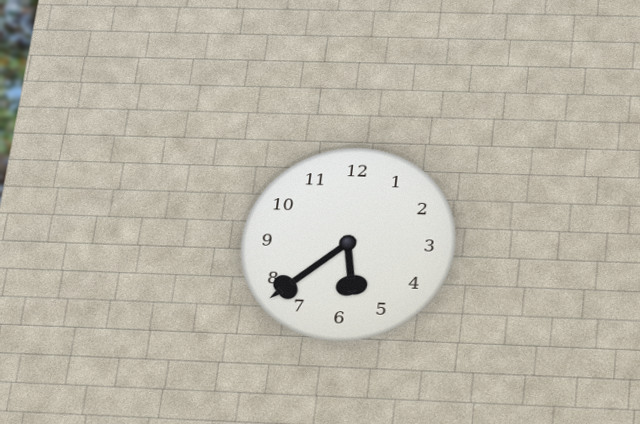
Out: {"hour": 5, "minute": 38}
